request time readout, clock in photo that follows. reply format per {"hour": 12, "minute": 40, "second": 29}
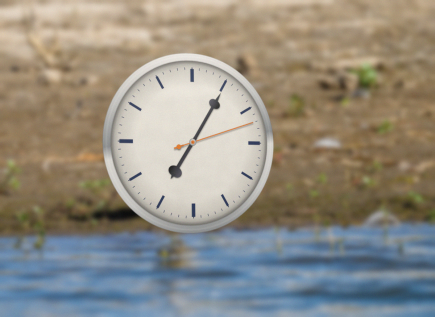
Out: {"hour": 7, "minute": 5, "second": 12}
